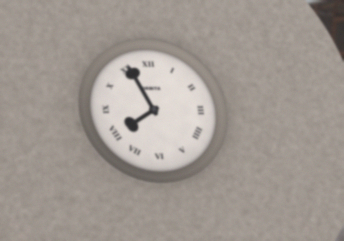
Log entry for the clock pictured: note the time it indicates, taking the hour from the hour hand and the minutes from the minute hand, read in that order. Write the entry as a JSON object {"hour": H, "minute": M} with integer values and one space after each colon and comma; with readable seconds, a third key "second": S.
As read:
{"hour": 7, "minute": 56}
